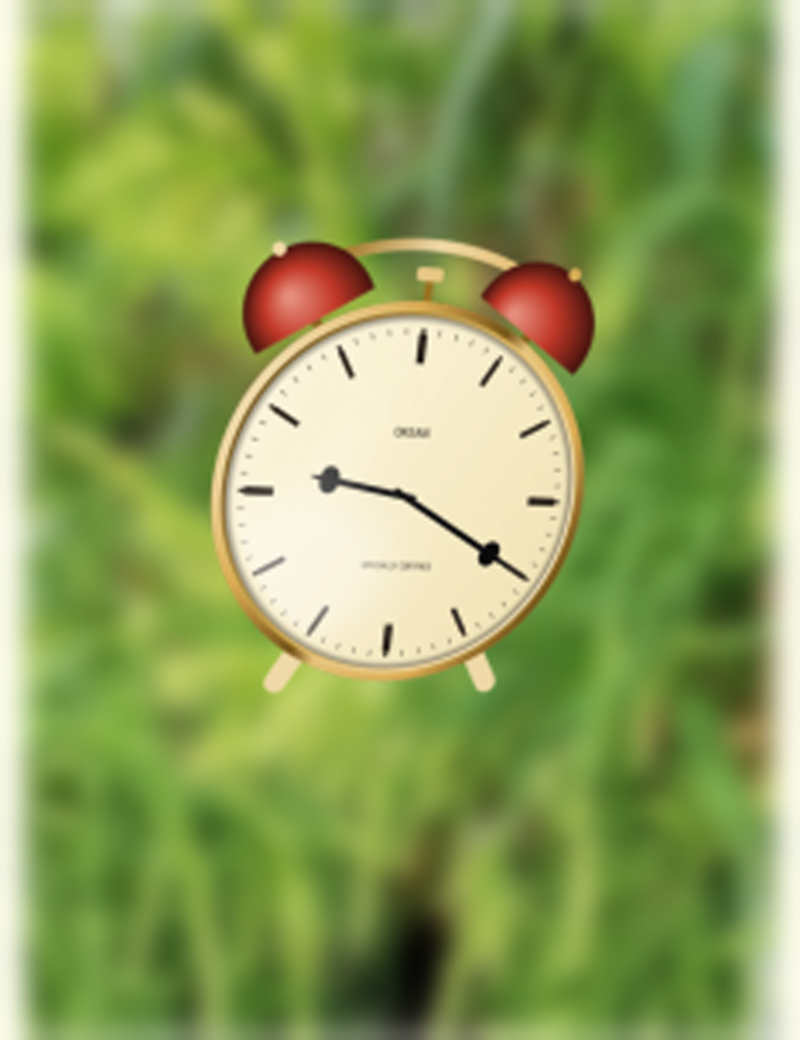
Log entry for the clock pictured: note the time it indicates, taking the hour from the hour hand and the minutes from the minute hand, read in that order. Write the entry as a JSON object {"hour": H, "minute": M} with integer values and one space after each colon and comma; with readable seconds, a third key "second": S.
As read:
{"hour": 9, "minute": 20}
